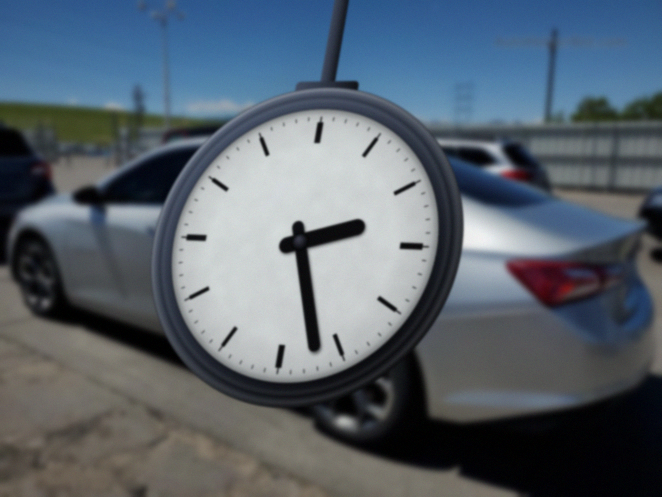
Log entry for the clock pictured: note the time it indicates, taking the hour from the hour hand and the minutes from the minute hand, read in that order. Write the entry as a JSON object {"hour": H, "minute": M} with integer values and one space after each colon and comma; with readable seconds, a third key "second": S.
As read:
{"hour": 2, "minute": 27}
